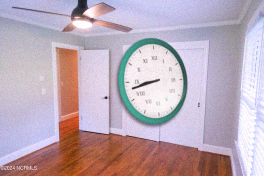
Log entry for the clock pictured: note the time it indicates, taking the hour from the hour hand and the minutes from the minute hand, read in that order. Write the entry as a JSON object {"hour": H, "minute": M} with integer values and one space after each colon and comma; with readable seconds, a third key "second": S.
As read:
{"hour": 8, "minute": 43}
